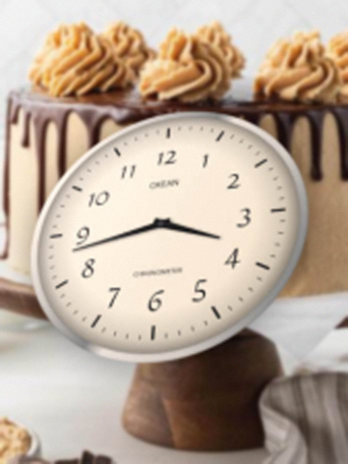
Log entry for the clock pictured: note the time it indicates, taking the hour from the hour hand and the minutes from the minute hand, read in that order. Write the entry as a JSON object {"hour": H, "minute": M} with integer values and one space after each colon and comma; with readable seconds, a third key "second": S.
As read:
{"hour": 3, "minute": 43}
